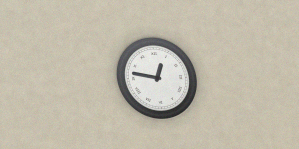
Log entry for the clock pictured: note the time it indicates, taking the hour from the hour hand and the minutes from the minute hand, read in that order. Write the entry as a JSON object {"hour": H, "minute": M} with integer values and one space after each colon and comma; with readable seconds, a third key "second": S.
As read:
{"hour": 12, "minute": 47}
